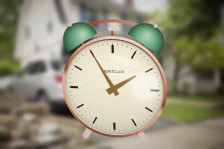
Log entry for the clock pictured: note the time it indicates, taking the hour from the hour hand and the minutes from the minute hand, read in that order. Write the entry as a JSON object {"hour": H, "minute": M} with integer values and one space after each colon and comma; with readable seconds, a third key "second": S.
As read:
{"hour": 1, "minute": 55}
